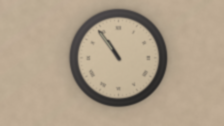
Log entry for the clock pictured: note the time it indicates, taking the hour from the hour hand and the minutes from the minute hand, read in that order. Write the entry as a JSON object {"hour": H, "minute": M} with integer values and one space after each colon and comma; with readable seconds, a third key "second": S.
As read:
{"hour": 10, "minute": 54}
